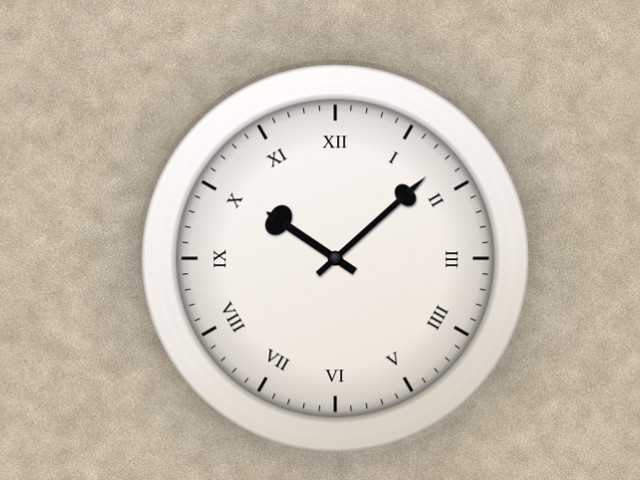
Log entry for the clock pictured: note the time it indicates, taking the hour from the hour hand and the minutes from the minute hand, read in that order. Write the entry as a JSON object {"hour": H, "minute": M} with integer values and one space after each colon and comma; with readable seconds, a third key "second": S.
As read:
{"hour": 10, "minute": 8}
